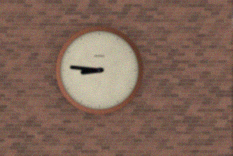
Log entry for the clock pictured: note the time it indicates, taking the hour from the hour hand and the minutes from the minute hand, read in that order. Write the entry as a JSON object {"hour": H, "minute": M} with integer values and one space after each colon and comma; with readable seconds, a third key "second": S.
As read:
{"hour": 8, "minute": 46}
